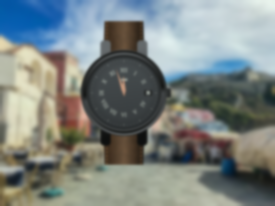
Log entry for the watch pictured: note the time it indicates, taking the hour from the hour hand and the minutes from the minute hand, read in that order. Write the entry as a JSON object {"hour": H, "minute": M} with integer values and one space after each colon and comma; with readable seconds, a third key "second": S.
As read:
{"hour": 11, "minute": 57}
